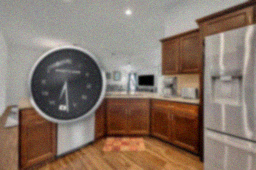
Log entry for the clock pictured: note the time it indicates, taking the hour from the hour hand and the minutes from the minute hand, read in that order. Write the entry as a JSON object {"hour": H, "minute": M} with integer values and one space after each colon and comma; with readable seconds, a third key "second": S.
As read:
{"hour": 6, "minute": 28}
